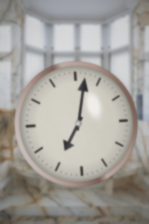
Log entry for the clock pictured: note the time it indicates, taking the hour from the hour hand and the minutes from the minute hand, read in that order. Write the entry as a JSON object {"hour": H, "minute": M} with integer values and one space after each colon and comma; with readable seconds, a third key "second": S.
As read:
{"hour": 7, "minute": 2}
